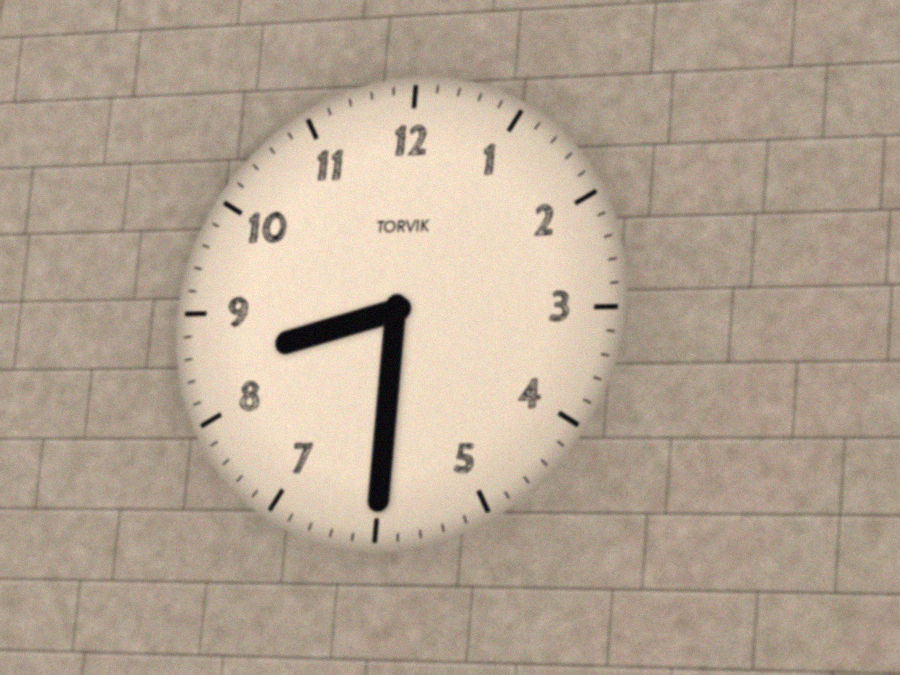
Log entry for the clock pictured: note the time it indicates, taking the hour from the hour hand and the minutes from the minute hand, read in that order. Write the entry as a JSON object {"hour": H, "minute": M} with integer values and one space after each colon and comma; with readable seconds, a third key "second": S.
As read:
{"hour": 8, "minute": 30}
